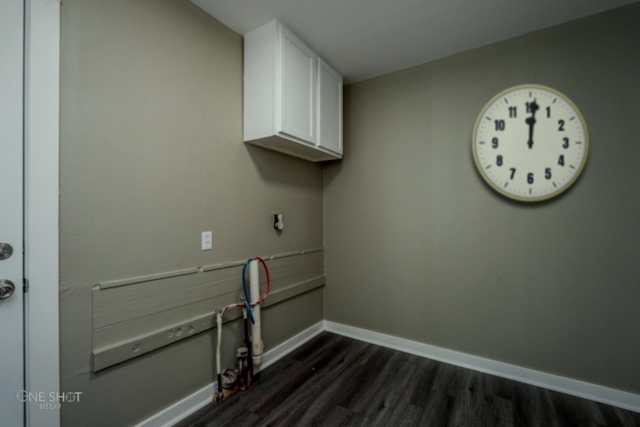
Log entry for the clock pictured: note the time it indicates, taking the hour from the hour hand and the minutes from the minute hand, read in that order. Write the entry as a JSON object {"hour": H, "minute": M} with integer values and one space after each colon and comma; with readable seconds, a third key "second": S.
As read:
{"hour": 12, "minute": 1}
